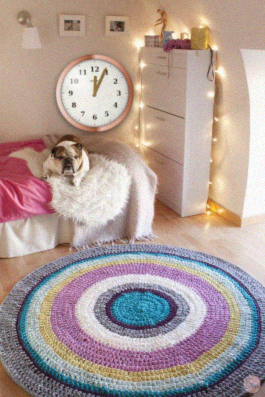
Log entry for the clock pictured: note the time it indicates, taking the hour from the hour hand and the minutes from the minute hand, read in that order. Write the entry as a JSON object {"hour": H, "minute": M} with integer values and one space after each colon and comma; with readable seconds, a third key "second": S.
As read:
{"hour": 12, "minute": 4}
